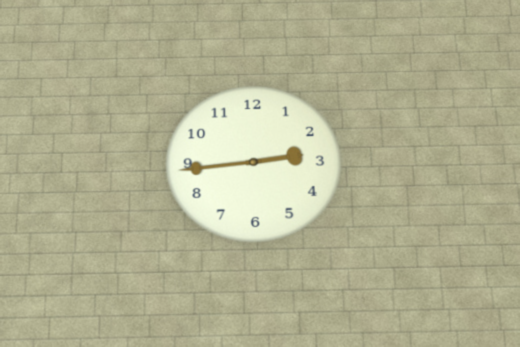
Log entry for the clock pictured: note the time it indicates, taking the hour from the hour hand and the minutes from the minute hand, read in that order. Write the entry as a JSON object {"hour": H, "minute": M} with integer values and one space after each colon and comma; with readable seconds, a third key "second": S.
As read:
{"hour": 2, "minute": 44}
